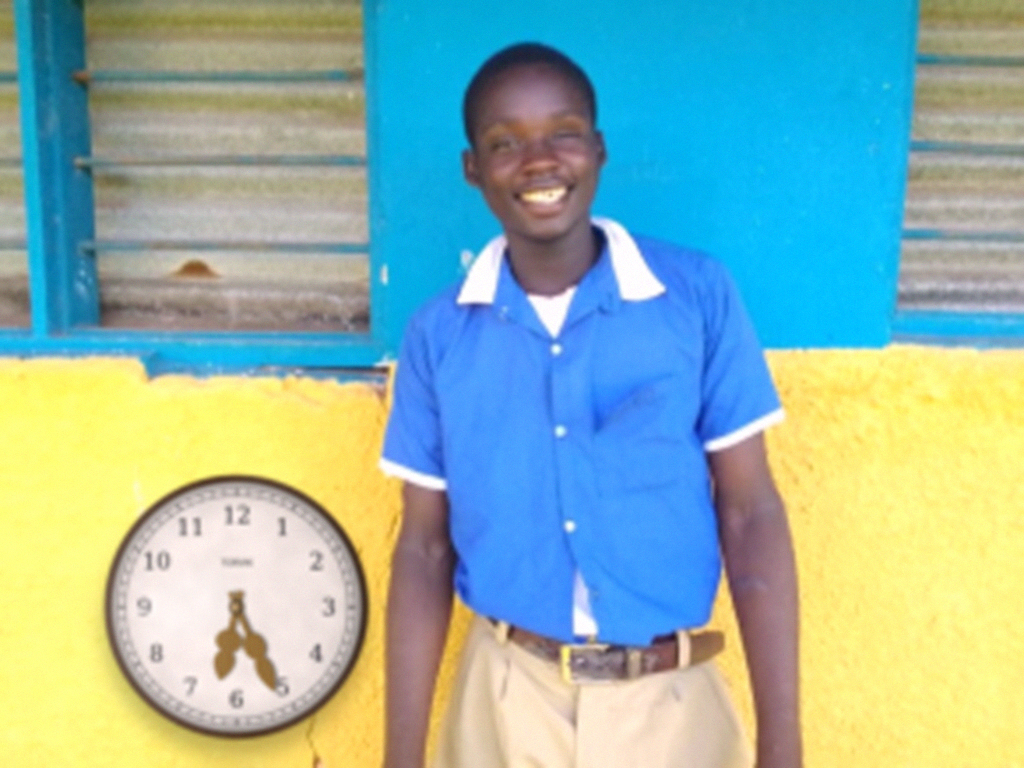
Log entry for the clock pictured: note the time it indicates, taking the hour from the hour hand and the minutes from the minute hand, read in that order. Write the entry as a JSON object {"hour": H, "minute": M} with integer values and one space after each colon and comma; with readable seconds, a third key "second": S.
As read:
{"hour": 6, "minute": 26}
